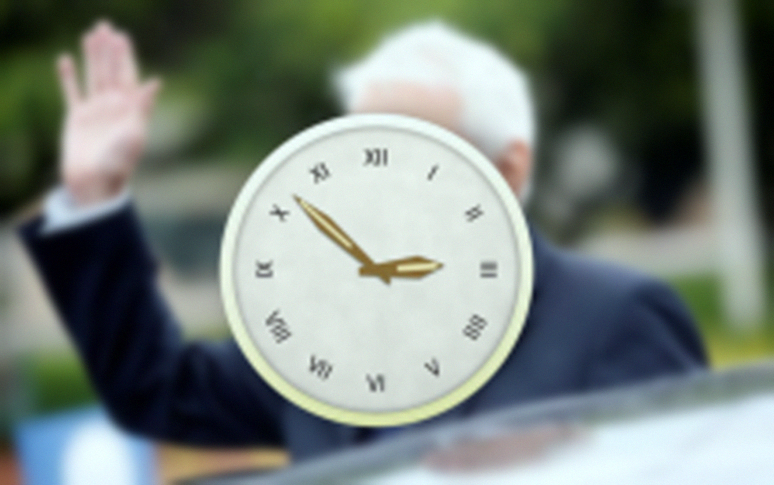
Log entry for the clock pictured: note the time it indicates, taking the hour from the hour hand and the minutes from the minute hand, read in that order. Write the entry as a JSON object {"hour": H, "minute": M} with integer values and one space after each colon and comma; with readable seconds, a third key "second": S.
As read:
{"hour": 2, "minute": 52}
